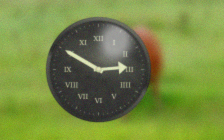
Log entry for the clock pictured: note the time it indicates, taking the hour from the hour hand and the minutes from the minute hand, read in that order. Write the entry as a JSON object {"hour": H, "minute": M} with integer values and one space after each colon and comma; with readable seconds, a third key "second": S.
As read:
{"hour": 2, "minute": 50}
